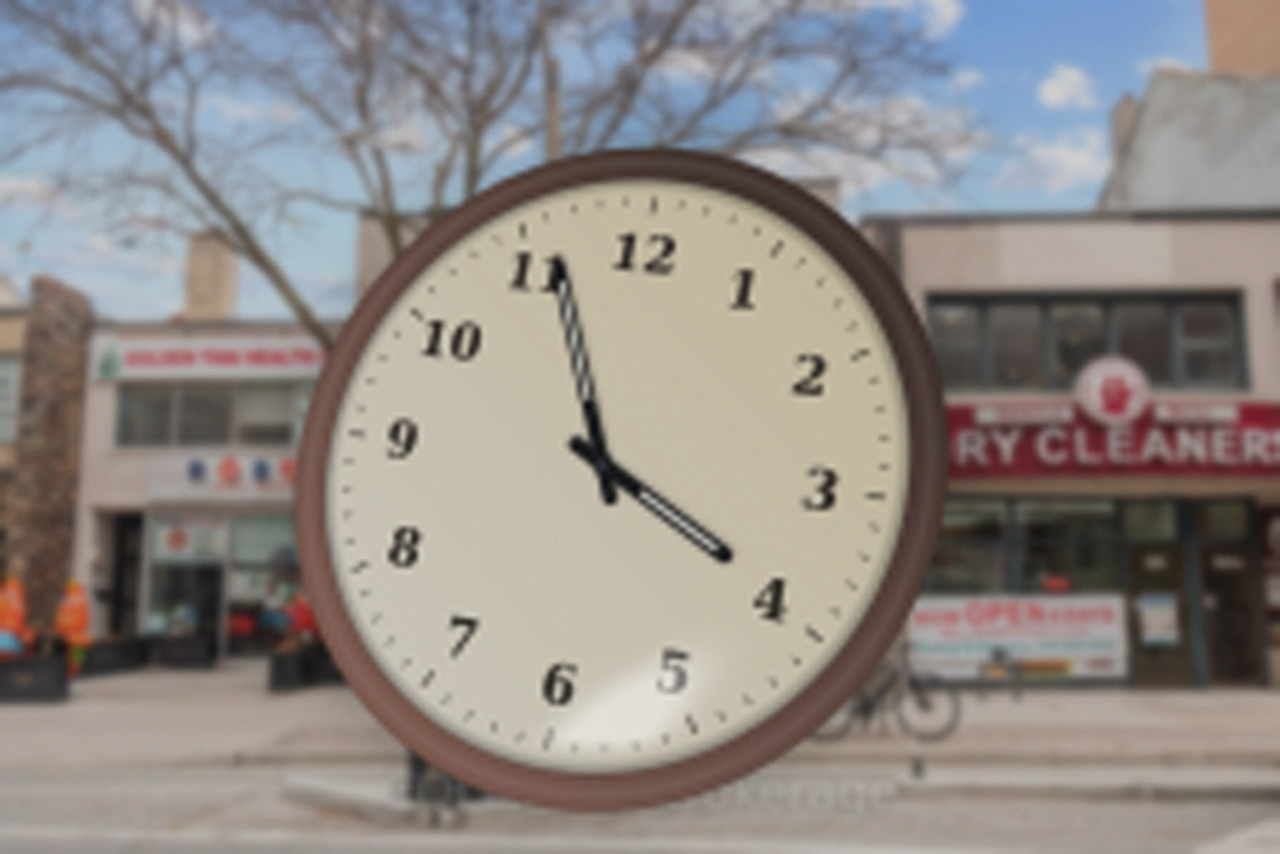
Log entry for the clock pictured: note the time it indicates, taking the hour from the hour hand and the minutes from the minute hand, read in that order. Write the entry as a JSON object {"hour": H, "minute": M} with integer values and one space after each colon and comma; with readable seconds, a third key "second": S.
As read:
{"hour": 3, "minute": 56}
